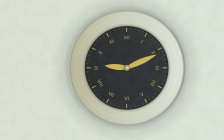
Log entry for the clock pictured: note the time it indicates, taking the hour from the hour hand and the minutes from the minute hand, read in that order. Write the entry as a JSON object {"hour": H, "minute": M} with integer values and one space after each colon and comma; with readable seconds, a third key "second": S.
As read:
{"hour": 9, "minute": 11}
